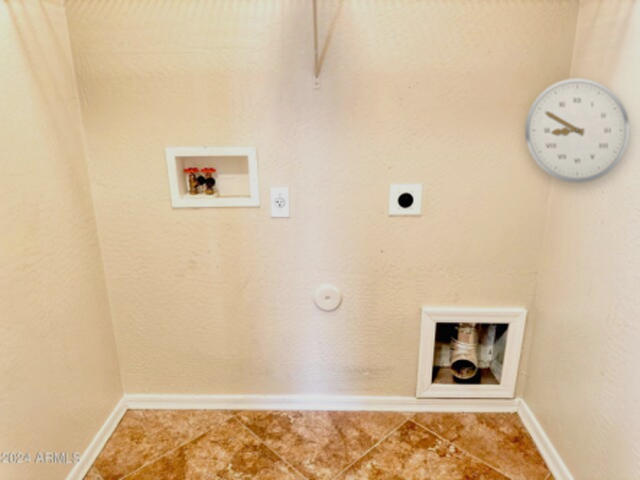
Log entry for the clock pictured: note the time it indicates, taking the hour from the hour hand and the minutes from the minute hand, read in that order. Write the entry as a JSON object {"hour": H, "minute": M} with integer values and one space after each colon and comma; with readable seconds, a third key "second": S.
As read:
{"hour": 8, "minute": 50}
